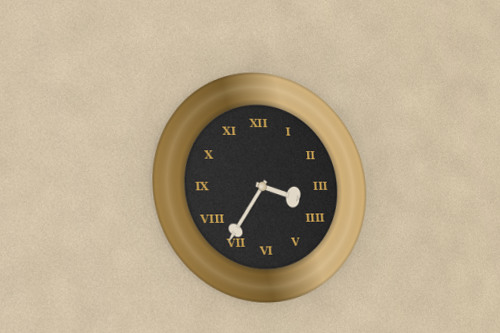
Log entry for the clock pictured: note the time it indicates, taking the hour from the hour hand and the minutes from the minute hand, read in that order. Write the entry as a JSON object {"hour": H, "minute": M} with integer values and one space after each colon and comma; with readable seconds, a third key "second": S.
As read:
{"hour": 3, "minute": 36}
